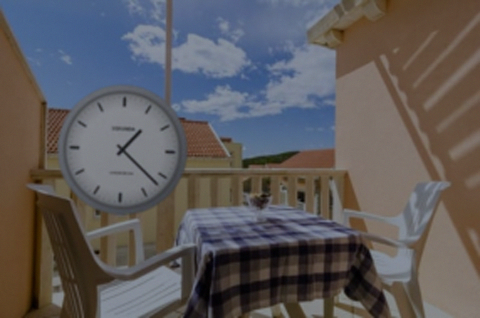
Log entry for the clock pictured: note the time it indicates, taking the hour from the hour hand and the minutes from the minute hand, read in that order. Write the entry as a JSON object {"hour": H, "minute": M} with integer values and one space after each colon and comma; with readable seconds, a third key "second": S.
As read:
{"hour": 1, "minute": 22}
